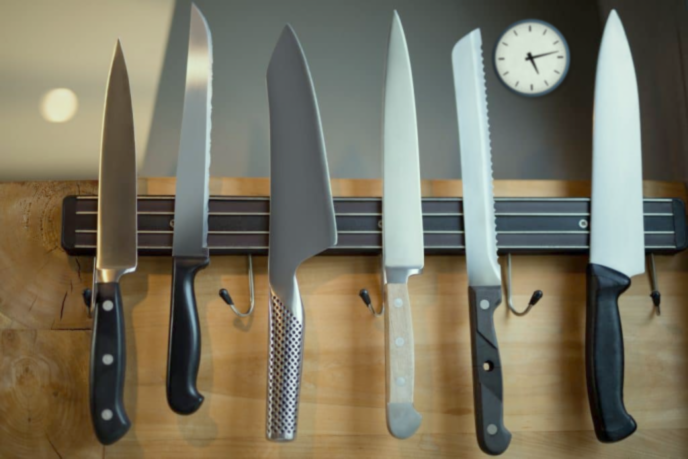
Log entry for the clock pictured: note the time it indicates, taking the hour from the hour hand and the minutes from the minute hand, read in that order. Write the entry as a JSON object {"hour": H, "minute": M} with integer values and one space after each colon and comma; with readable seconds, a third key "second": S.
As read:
{"hour": 5, "minute": 13}
